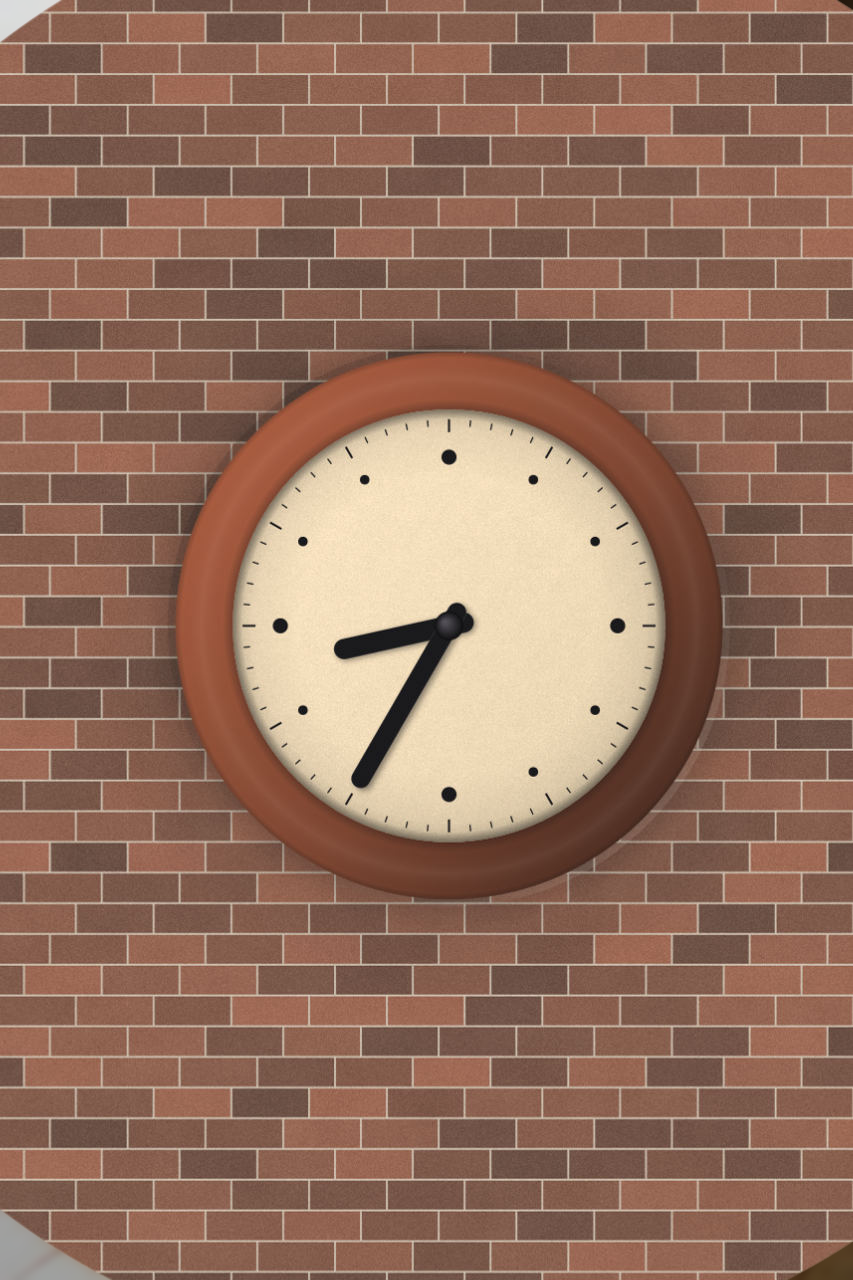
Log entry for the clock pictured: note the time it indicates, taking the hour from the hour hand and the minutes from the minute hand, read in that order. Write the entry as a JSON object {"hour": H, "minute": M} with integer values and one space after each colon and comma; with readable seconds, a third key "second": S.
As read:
{"hour": 8, "minute": 35}
